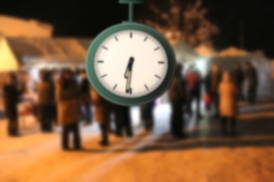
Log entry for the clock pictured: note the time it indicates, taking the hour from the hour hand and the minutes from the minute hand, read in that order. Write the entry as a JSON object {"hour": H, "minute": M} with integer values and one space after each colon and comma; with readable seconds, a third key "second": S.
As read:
{"hour": 6, "minute": 31}
